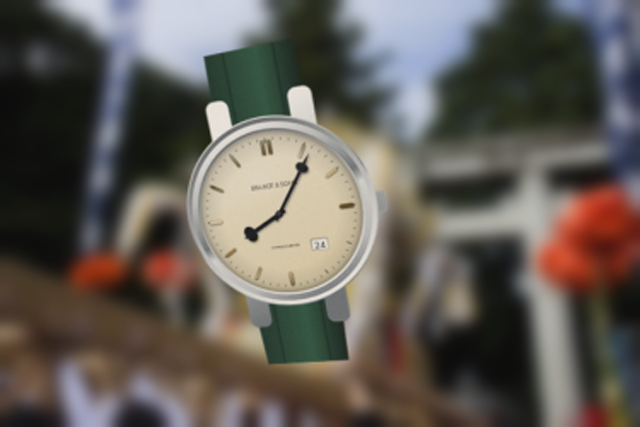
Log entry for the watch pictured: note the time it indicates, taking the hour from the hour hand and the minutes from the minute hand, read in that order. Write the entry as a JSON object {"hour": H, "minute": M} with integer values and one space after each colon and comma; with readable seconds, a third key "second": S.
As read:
{"hour": 8, "minute": 6}
